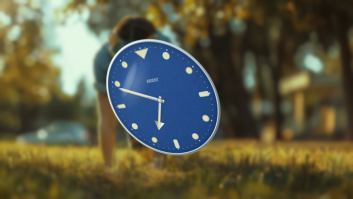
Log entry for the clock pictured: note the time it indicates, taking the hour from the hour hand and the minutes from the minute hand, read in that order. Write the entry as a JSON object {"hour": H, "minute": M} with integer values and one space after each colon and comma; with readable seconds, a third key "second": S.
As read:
{"hour": 6, "minute": 49}
